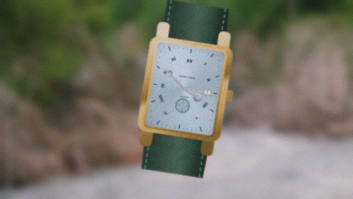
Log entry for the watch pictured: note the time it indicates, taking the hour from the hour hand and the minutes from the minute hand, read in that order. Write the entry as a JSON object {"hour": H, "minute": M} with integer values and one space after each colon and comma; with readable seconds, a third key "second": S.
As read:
{"hour": 3, "minute": 51}
